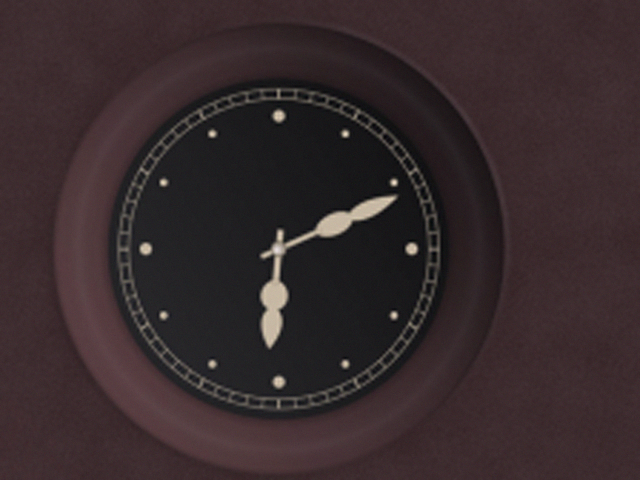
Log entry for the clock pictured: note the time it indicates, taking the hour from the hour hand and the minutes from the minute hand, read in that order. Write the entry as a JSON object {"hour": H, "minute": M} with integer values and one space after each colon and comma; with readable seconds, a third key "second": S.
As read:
{"hour": 6, "minute": 11}
